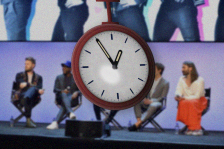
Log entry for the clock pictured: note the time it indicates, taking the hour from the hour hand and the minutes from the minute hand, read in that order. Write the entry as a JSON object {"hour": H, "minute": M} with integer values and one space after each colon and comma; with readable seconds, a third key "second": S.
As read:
{"hour": 12, "minute": 55}
